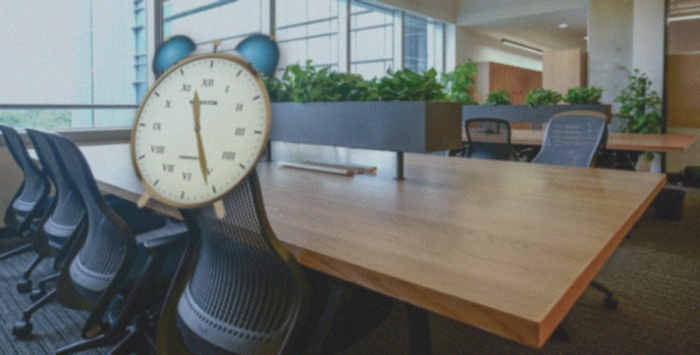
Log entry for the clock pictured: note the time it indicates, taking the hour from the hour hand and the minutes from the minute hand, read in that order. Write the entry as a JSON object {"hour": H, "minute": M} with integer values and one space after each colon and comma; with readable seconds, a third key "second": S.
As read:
{"hour": 11, "minute": 26}
